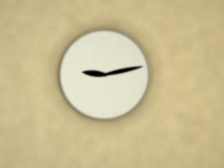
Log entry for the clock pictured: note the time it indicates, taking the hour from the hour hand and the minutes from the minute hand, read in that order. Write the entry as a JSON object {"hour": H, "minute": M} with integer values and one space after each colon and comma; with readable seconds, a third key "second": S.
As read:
{"hour": 9, "minute": 13}
